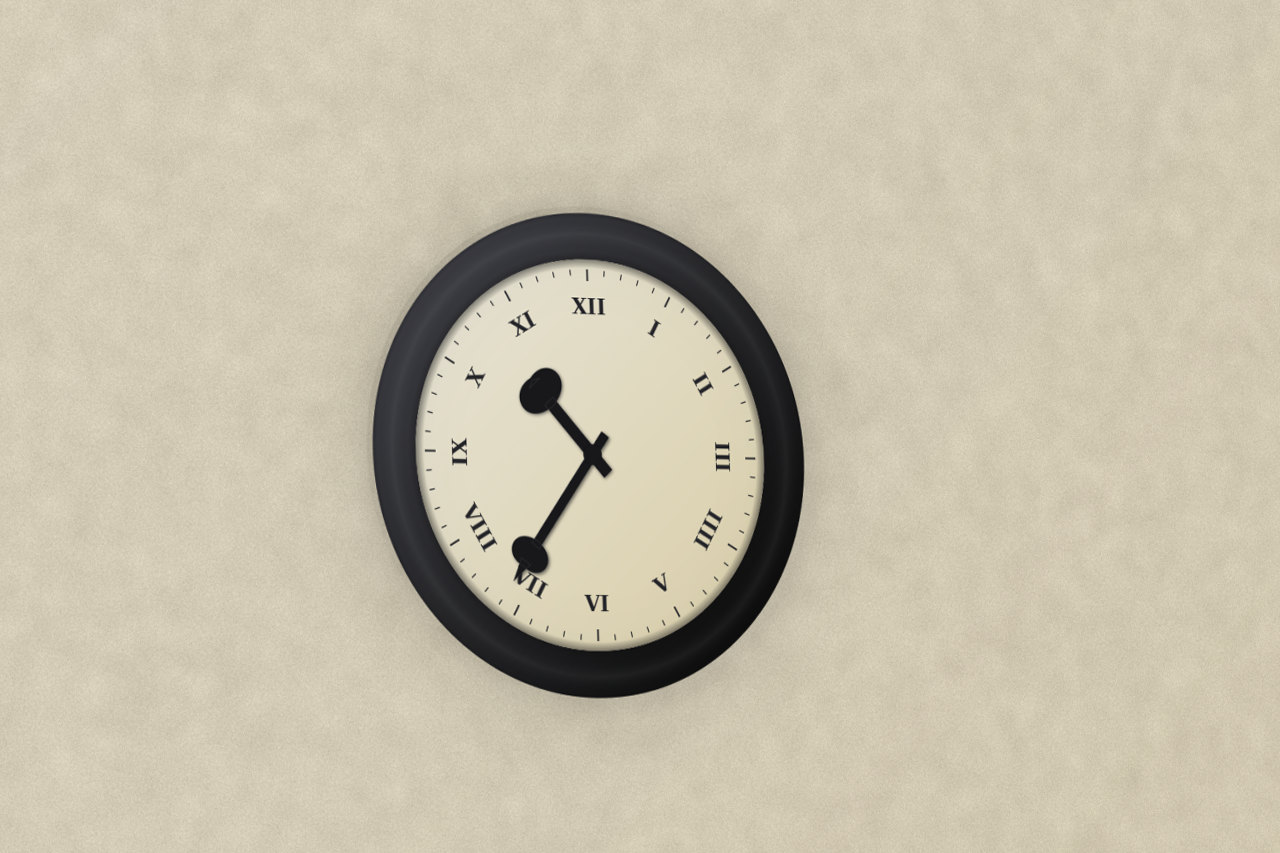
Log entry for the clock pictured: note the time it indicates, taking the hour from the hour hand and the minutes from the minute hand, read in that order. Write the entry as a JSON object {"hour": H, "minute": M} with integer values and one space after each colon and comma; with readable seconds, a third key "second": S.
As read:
{"hour": 10, "minute": 36}
